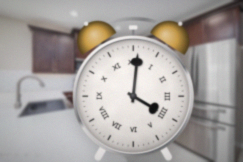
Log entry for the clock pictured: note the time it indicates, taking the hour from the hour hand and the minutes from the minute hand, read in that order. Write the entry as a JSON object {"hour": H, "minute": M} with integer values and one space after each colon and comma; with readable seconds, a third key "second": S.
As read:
{"hour": 4, "minute": 1}
